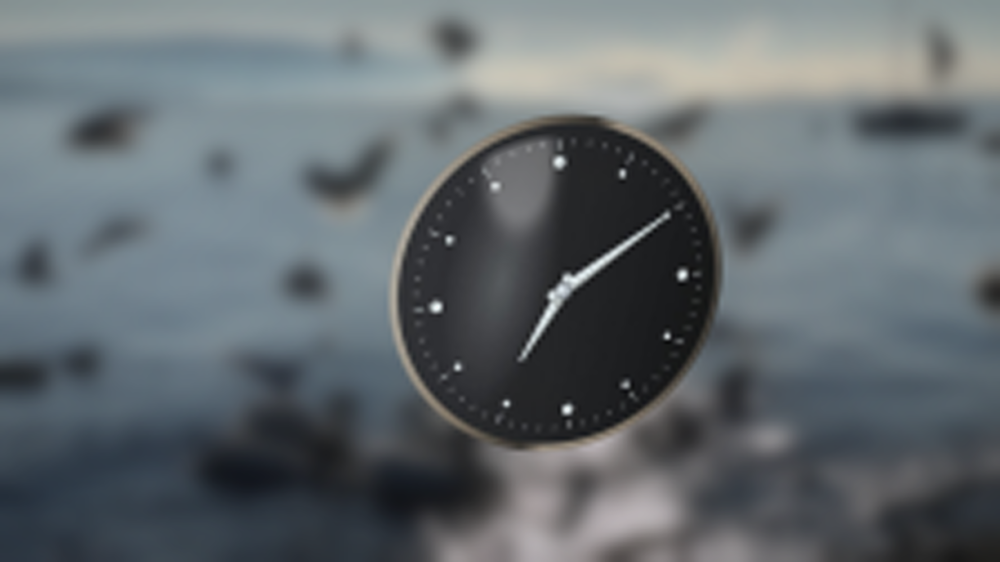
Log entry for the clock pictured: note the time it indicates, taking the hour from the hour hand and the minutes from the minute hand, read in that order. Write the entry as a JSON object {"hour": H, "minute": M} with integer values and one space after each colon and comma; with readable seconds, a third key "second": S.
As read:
{"hour": 7, "minute": 10}
